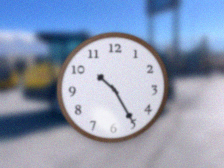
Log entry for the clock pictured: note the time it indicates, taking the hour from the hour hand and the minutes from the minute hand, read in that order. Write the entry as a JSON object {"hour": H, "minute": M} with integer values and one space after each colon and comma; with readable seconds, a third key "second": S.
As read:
{"hour": 10, "minute": 25}
